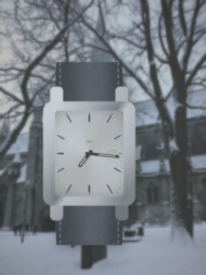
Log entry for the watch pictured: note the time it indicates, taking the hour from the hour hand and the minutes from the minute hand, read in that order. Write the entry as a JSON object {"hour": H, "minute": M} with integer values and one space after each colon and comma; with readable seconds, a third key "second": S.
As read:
{"hour": 7, "minute": 16}
